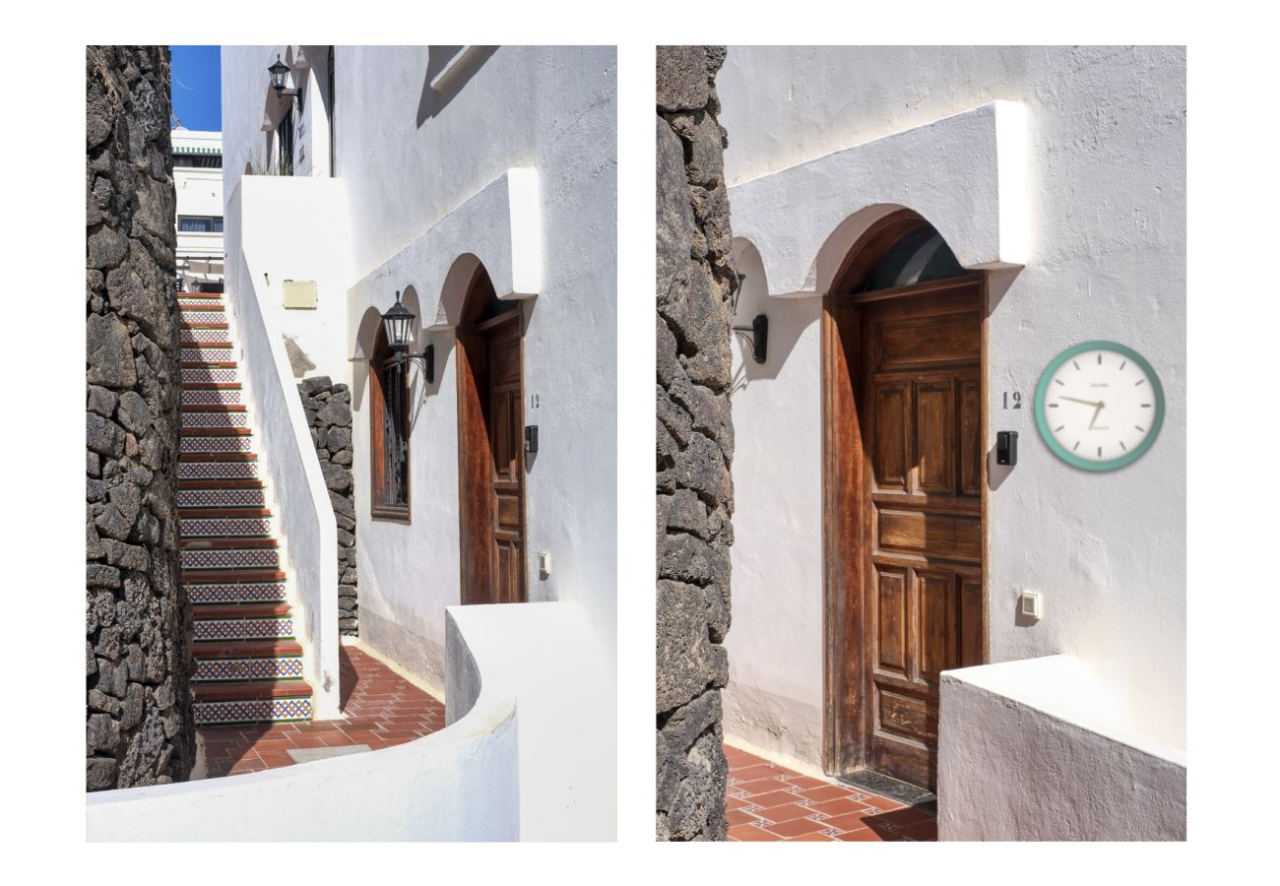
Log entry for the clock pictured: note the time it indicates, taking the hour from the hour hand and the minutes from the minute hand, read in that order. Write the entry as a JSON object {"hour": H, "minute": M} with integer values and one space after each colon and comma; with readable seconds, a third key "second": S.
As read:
{"hour": 6, "minute": 47}
